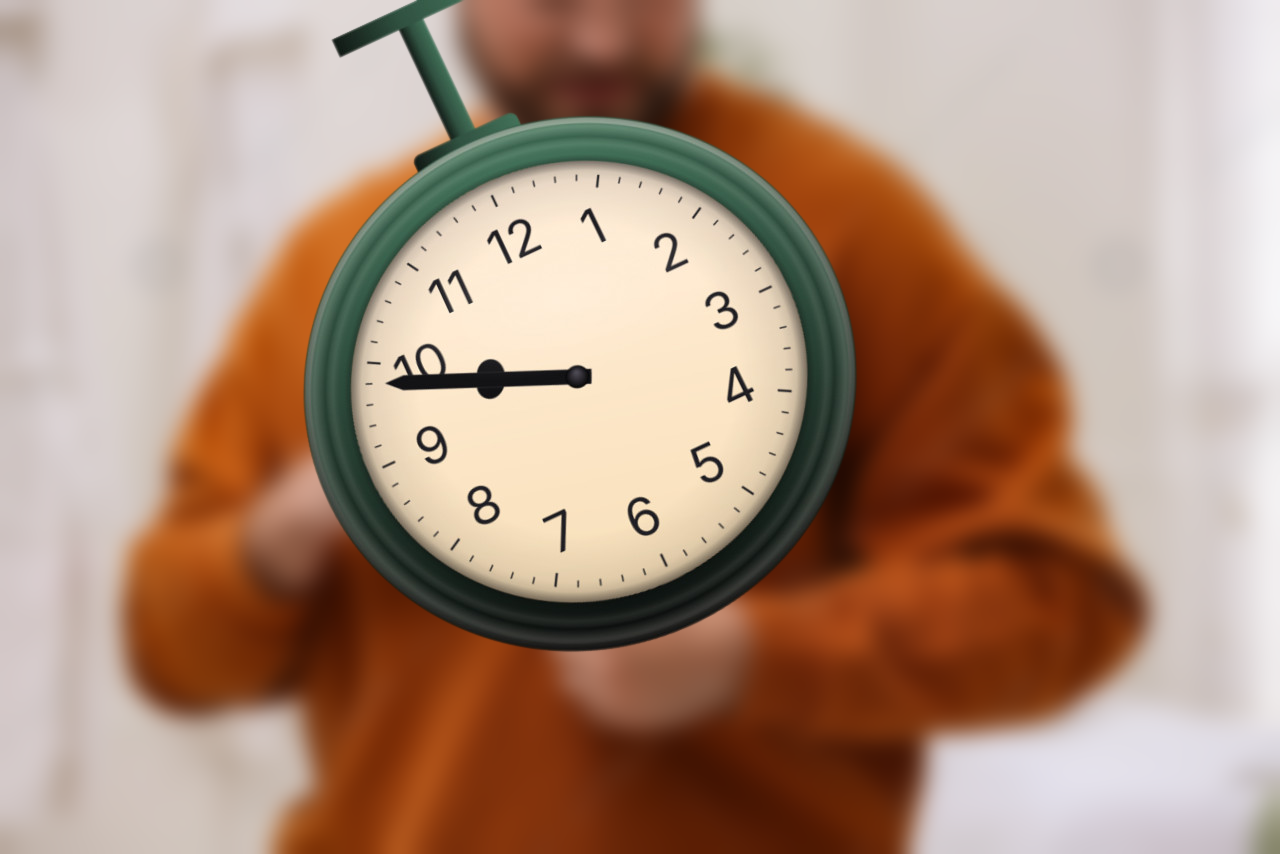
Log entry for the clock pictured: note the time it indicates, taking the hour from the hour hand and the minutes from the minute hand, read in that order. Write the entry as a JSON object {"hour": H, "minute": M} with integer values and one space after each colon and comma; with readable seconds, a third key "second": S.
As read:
{"hour": 9, "minute": 49}
